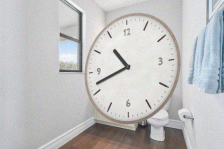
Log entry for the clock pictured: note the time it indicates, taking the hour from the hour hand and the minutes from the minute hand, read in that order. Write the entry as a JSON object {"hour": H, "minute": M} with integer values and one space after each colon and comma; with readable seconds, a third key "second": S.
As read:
{"hour": 10, "minute": 42}
